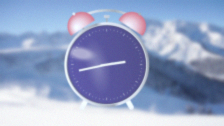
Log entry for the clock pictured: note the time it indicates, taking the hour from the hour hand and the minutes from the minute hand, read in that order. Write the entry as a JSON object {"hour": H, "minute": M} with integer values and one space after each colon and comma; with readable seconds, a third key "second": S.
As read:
{"hour": 2, "minute": 43}
